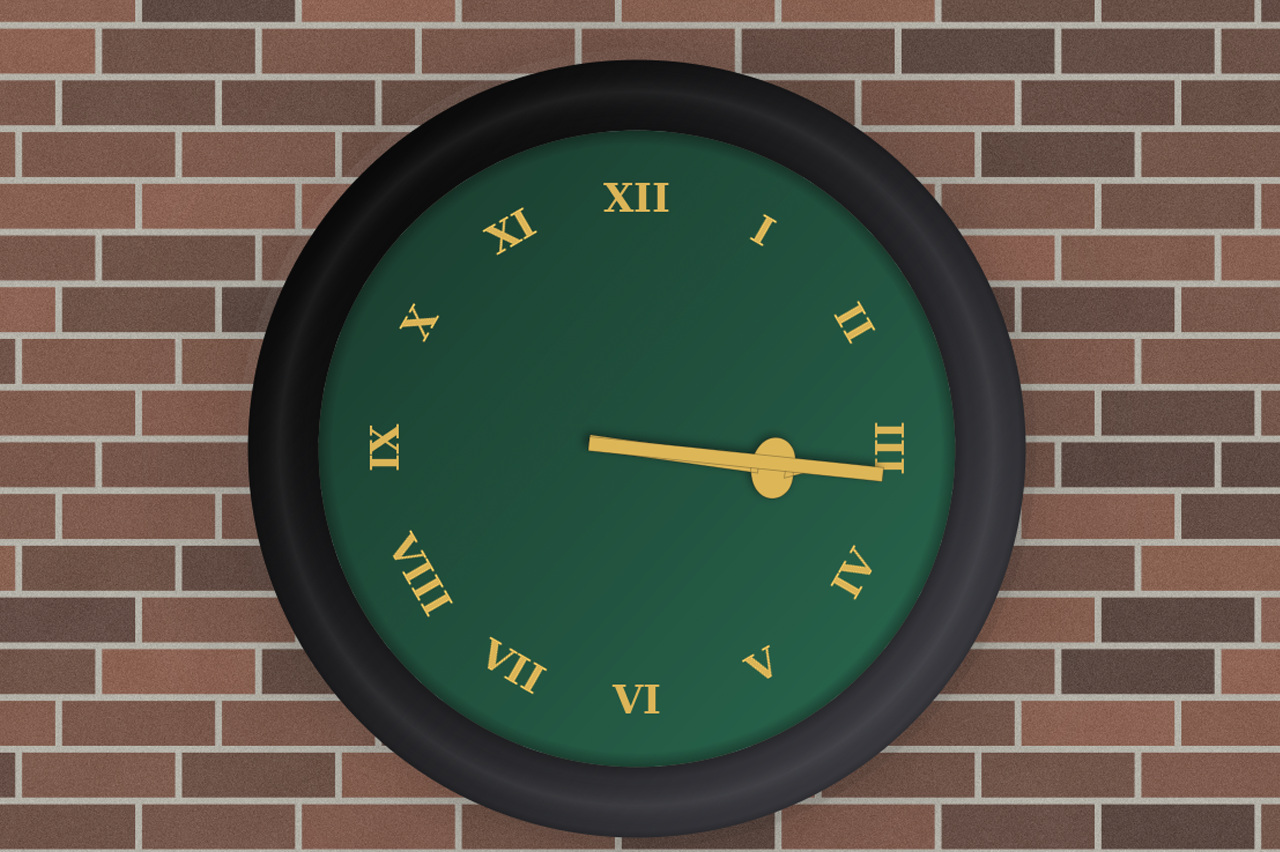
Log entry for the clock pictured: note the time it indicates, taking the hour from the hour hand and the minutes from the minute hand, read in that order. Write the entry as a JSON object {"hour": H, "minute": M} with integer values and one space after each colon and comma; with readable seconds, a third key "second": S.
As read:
{"hour": 3, "minute": 16}
